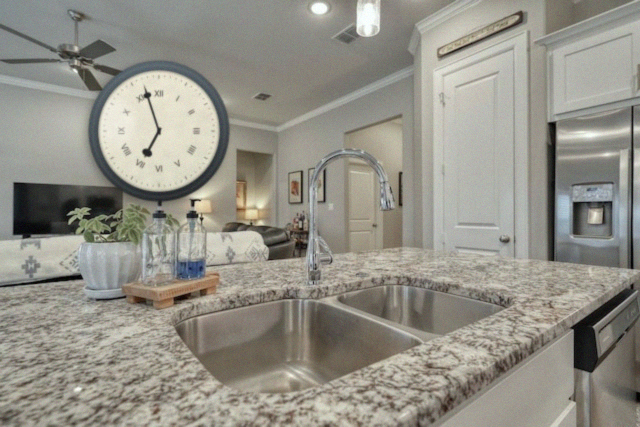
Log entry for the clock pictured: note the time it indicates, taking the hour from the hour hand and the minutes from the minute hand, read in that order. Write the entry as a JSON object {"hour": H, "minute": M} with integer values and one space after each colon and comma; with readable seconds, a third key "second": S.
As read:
{"hour": 6, "minute": 57}
